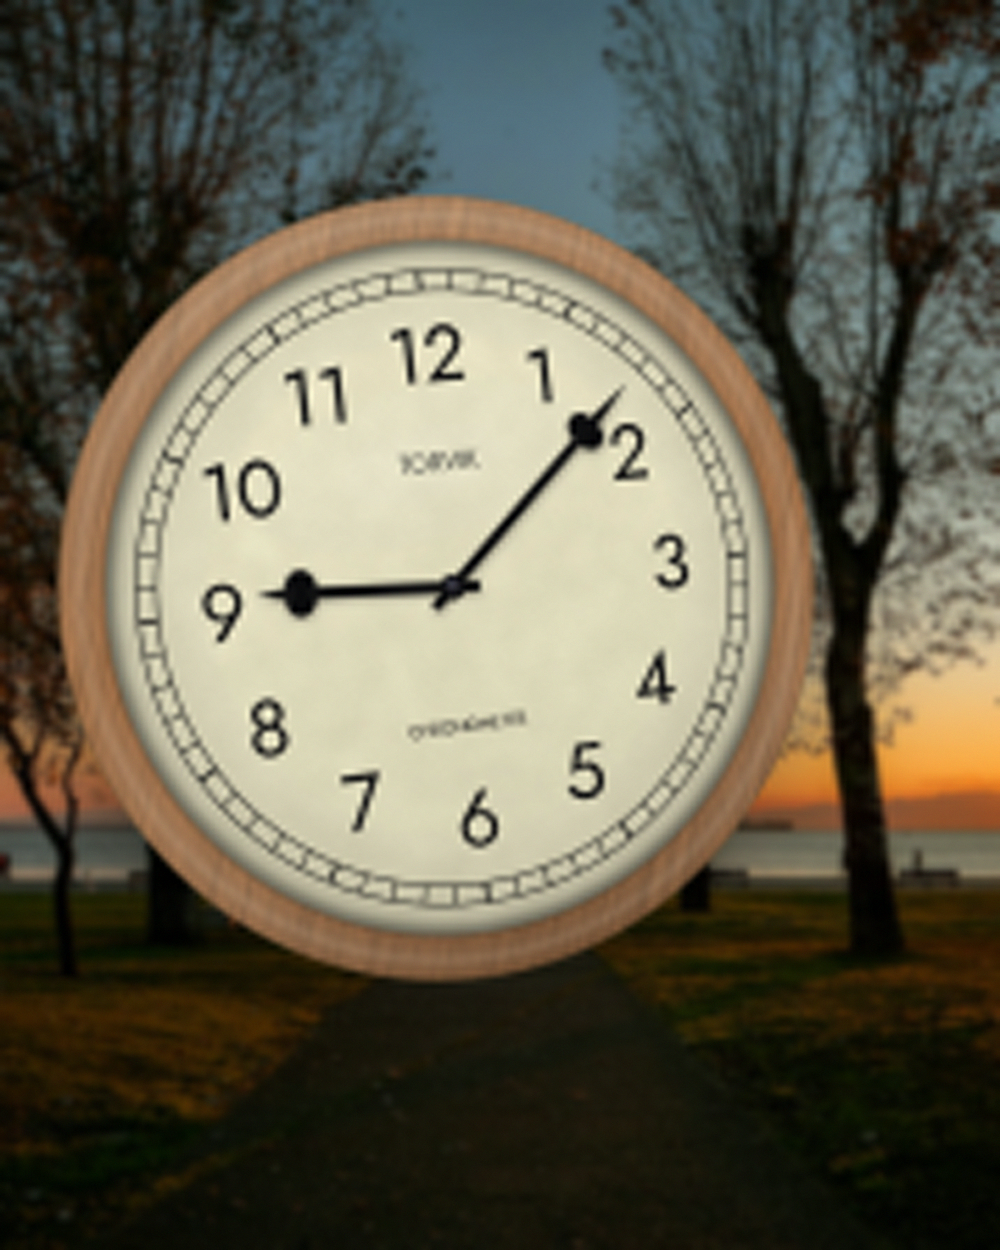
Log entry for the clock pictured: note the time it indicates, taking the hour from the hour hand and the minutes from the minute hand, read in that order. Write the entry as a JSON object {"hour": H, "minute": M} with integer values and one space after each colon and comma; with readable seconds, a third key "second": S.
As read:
{"hour": 9, "minute": 8}
